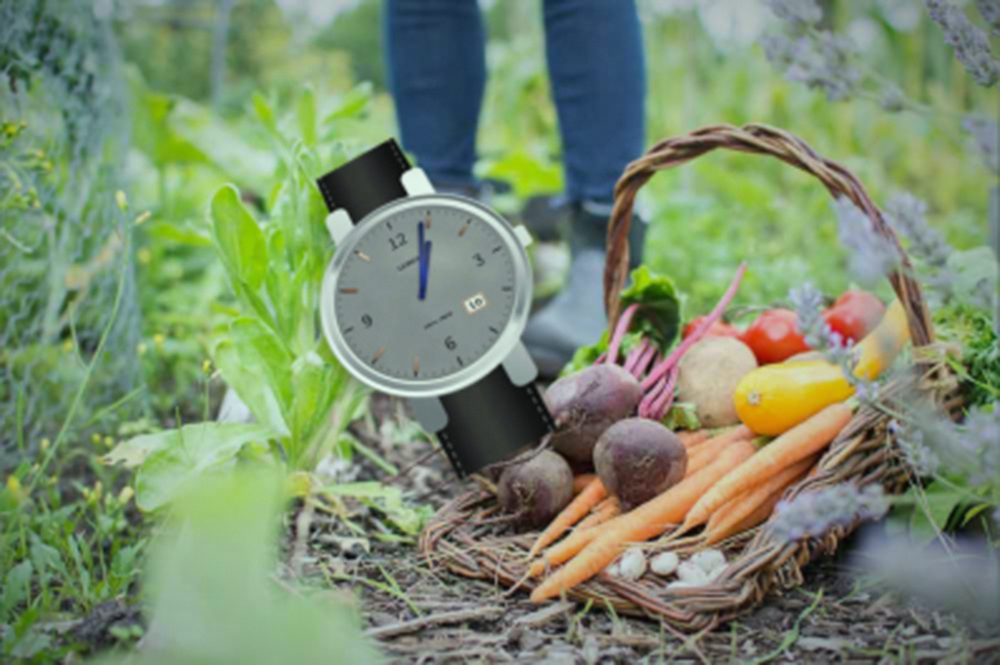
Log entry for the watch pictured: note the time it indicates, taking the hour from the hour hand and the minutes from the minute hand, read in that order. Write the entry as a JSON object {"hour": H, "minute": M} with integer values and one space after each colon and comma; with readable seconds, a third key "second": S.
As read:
{"hour": 1, "minute": 4}
